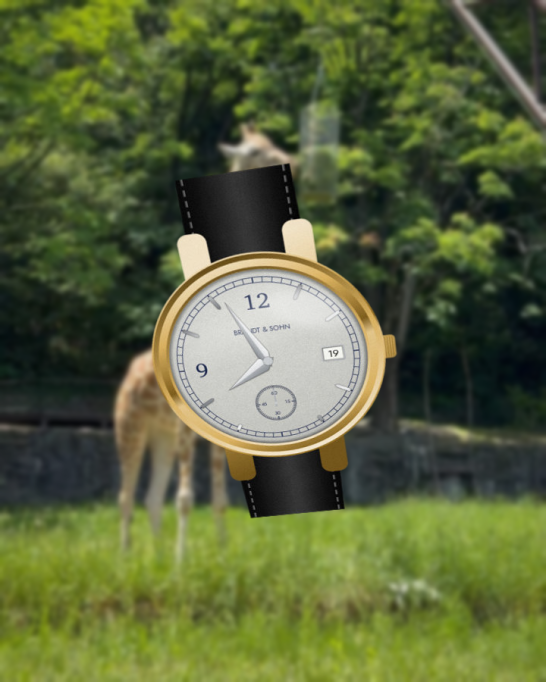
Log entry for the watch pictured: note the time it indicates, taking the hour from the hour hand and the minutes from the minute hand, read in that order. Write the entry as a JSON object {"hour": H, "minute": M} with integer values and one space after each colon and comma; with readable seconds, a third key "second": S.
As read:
{"hour": 7, "minute": 56}
